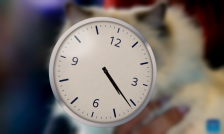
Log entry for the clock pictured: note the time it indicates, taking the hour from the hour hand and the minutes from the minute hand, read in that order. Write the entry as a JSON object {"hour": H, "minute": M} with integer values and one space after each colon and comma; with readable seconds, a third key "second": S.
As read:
{"hour": 4, "minute": 21}
